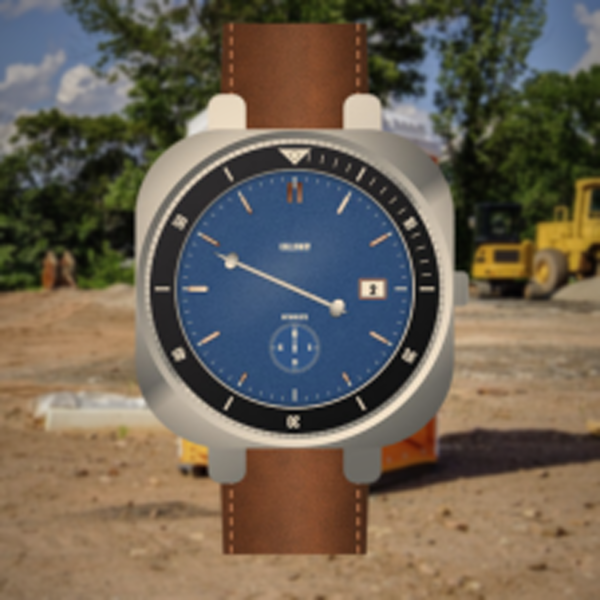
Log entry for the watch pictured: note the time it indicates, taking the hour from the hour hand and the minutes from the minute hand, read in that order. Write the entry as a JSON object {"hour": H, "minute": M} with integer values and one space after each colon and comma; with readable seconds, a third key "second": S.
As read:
{"hour": 3, "minute": 49}
